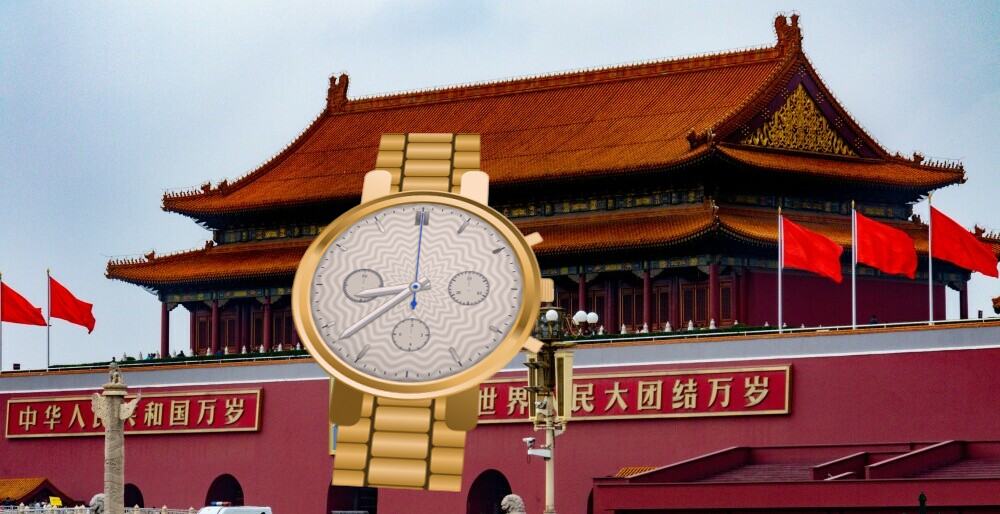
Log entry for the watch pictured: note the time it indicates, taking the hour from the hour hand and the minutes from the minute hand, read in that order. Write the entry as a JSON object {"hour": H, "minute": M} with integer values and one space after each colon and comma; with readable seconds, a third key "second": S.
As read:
{"hour": 8, "minute": 38}
